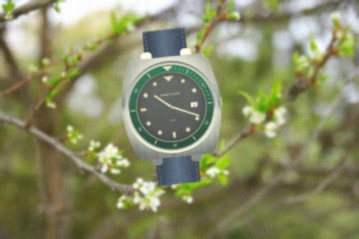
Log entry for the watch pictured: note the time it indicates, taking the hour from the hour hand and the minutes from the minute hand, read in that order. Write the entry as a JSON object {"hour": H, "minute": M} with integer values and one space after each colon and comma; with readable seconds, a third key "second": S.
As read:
{"hour": 10, "minute": 19}
